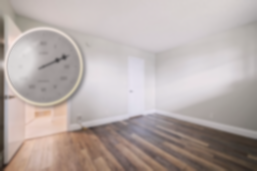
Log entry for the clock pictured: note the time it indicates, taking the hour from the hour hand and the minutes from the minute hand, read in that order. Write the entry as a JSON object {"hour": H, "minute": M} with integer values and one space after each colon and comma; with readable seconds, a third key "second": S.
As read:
{"hour": 2, "minute": 11}
